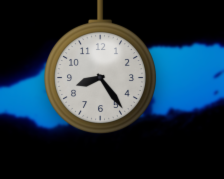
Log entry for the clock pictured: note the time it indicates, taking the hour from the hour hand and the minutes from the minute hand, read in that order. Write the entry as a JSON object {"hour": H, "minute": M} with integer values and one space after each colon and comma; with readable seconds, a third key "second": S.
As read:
{"hour": 8, "minute": 24}
